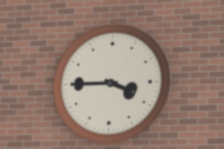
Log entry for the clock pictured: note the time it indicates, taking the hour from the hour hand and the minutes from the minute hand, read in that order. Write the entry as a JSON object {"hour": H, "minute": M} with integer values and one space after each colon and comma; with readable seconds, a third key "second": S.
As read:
{"hour": 3, "minute": 45}
